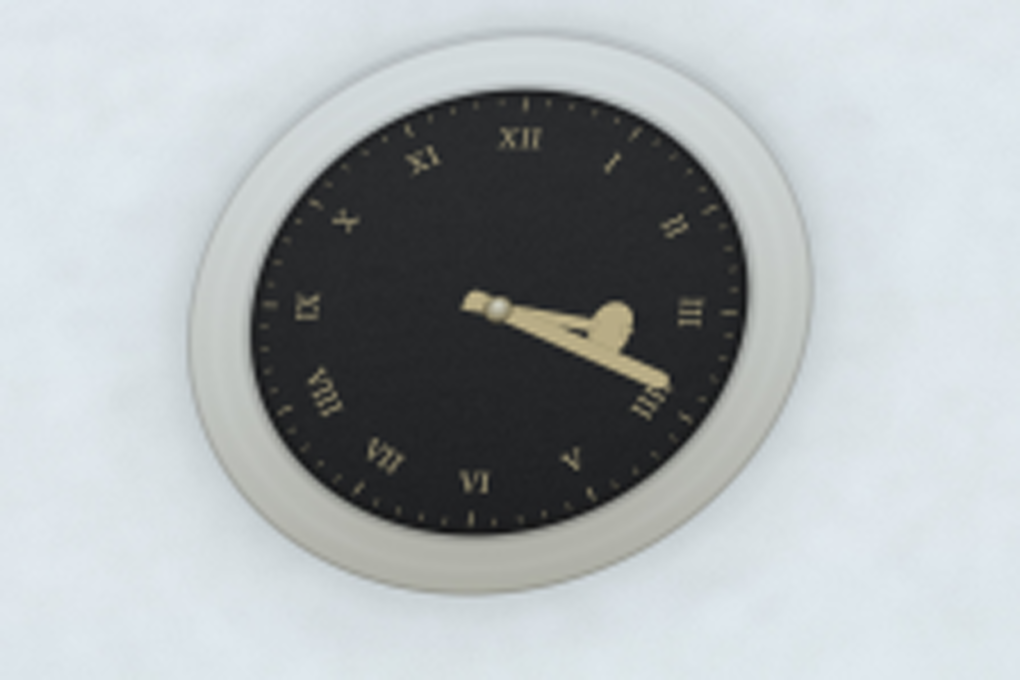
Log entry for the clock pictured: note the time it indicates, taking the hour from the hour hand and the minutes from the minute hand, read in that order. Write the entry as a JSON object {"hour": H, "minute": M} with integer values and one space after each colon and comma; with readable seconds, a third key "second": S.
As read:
{"hour": 3, "minute": 19}
